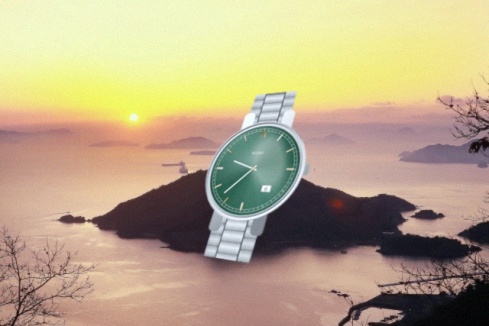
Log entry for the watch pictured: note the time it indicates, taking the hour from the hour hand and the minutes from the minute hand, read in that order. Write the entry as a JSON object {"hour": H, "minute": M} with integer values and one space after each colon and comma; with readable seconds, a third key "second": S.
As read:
{"hour": 9, "minute": 37}
